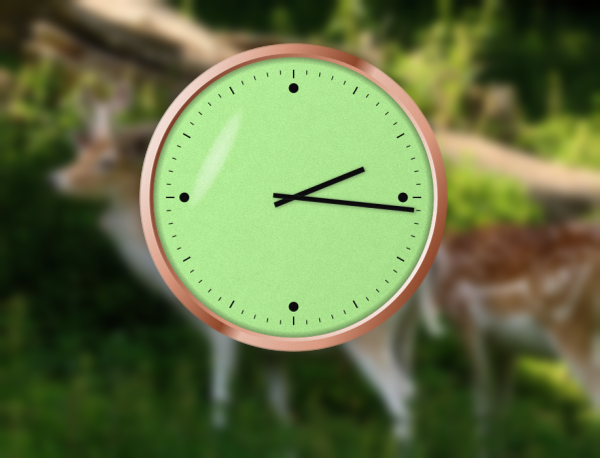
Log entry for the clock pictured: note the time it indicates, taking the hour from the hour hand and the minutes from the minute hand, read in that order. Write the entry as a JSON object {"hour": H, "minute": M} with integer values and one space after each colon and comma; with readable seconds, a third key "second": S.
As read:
{"hour": 2, "minute": 16}
